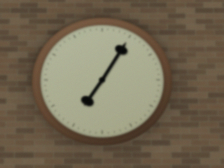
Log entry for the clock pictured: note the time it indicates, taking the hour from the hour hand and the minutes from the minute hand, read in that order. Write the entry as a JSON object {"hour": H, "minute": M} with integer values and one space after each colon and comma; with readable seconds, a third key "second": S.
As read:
{"hour": 7, "minute": 5}
